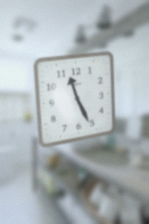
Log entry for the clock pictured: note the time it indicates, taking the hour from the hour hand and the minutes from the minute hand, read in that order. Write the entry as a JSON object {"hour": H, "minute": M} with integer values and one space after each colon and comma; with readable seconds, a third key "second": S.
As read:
{"hour": 11, "minute": 26}
